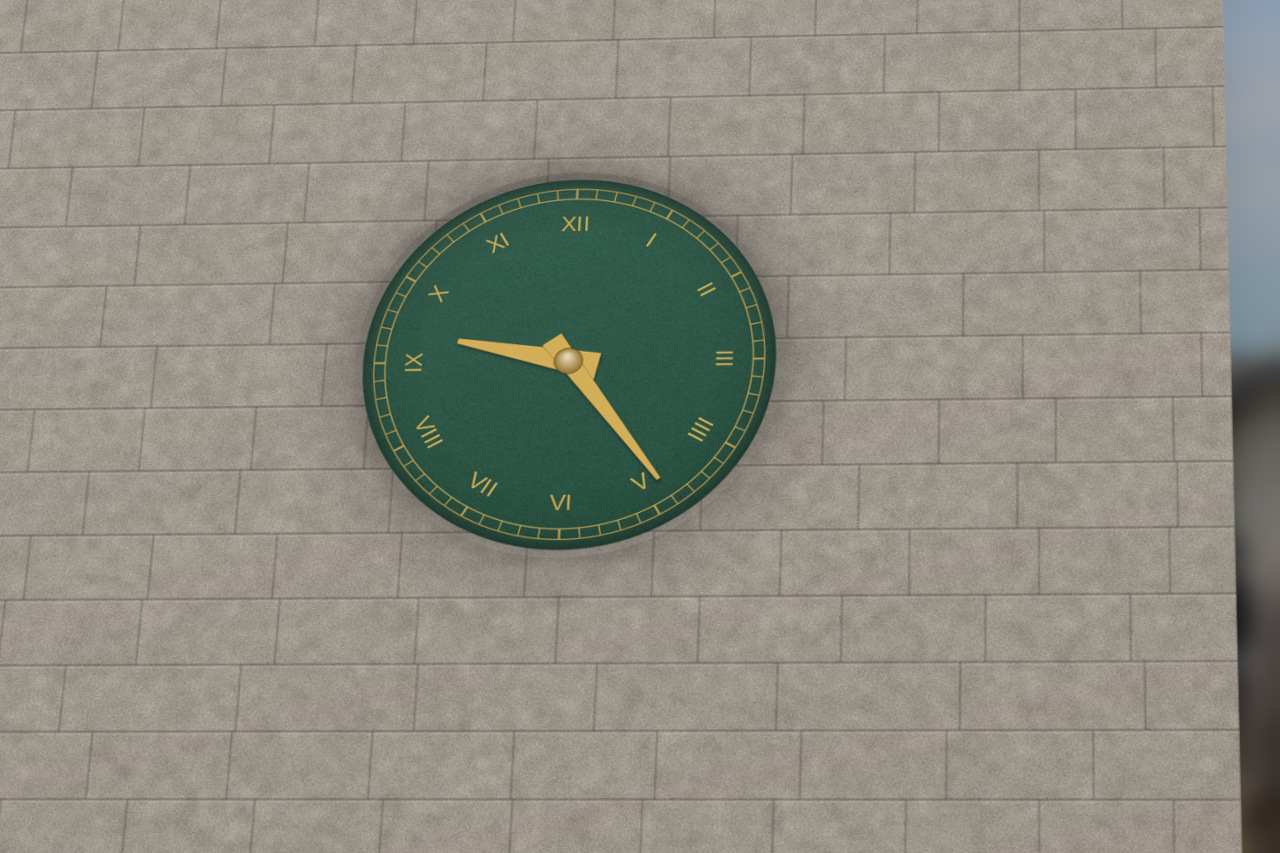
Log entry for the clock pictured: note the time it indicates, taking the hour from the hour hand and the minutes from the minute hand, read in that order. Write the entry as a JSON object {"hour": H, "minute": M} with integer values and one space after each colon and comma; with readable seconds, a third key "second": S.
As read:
{"hour": 9, "minute": 24}
